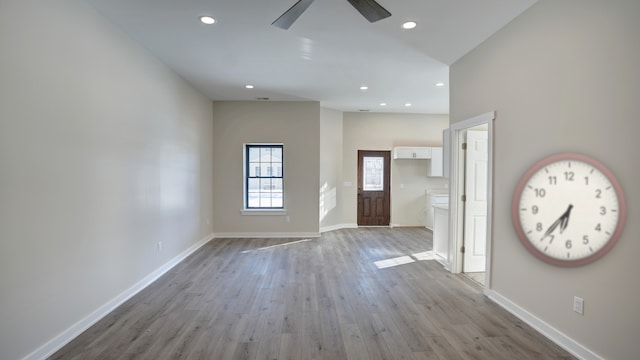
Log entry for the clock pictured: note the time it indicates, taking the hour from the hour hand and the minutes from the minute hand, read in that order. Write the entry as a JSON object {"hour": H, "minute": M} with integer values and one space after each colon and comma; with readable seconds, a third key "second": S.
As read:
{"hour": 6, "minute": 37}
